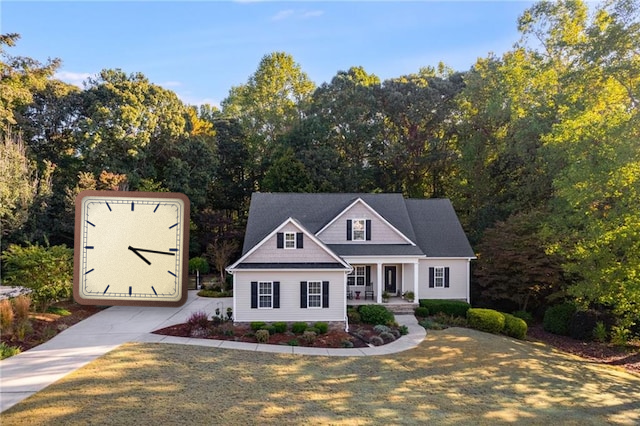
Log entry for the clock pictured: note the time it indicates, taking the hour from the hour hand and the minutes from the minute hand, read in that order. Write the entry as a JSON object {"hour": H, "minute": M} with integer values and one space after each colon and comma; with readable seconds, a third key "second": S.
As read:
{"hour": 4, "minute": 16}
